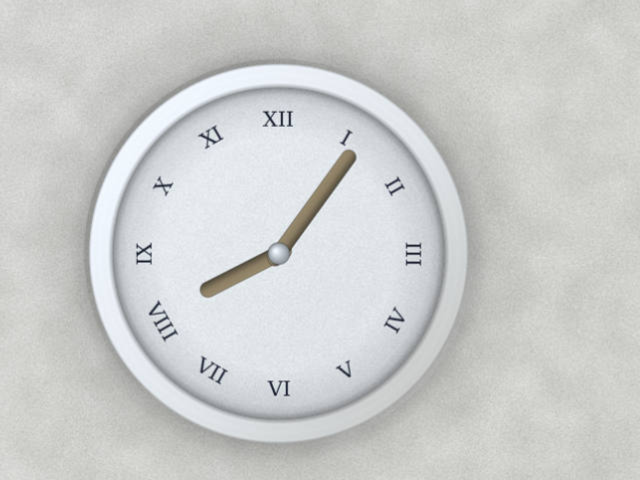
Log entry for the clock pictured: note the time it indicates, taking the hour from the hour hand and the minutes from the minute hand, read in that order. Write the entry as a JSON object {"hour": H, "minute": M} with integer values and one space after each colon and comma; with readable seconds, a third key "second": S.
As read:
{"hour": 8, "minute": 6}
